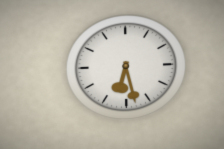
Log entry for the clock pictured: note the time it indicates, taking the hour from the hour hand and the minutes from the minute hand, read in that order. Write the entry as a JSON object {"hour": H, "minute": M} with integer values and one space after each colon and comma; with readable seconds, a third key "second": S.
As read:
{"hour": 6, "minute": 28}
